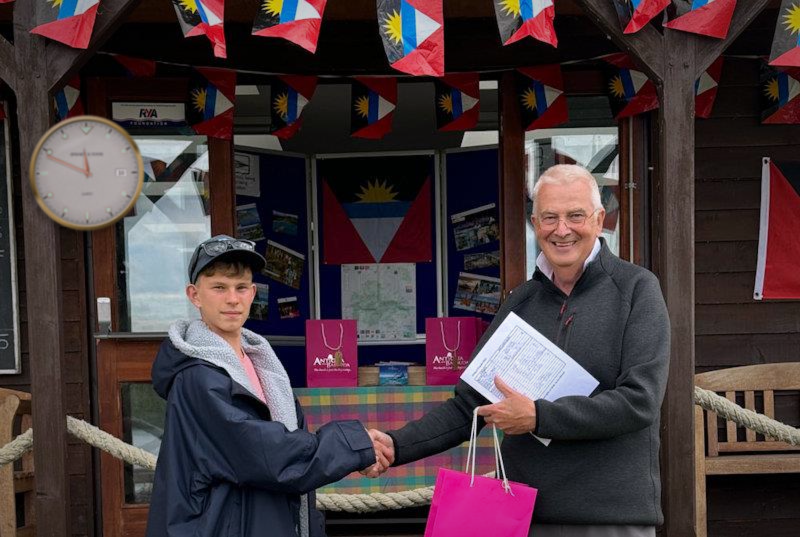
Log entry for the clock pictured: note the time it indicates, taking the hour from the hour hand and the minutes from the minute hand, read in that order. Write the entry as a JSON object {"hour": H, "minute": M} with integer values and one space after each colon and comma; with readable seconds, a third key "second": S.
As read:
{"hour": 11, "minute": 49}
